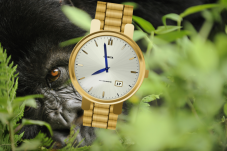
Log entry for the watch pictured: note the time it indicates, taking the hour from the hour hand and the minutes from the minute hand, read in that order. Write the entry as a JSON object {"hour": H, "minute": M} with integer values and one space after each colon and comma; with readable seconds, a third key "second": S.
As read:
{"hour": 7, "minute": 58}
